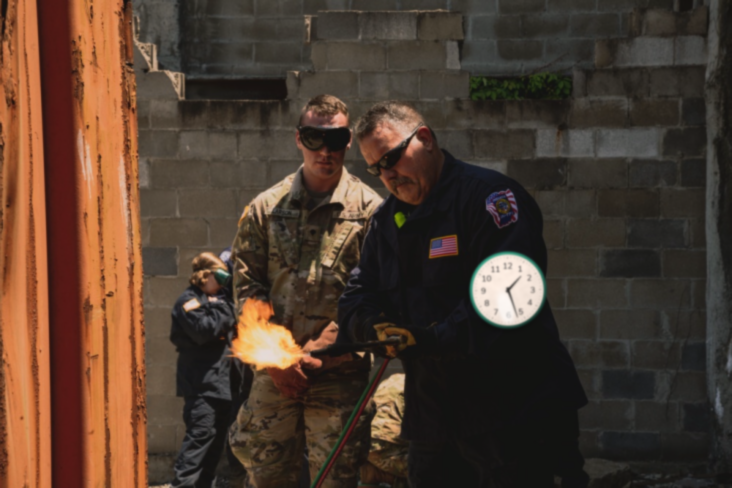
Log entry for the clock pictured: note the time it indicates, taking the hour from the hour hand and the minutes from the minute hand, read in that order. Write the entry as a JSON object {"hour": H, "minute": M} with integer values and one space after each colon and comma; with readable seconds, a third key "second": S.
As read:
{"hour": 1, "minute": 27}
